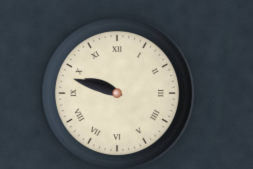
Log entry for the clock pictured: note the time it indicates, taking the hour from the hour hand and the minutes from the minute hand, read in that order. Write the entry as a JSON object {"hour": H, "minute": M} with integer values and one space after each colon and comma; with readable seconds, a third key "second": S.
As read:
{"hour": 9, "minute": 48}
